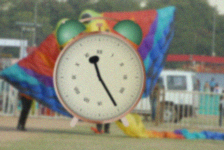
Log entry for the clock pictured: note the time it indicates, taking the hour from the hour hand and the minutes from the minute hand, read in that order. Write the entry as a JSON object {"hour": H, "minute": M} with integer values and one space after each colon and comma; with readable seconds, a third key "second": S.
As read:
{"hour": 11, "minute": 25}
